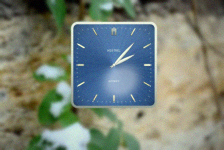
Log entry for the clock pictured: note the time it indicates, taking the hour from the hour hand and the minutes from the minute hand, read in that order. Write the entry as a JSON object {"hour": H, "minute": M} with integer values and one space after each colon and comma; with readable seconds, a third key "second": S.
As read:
{"hour": 2, "minute": 7}
